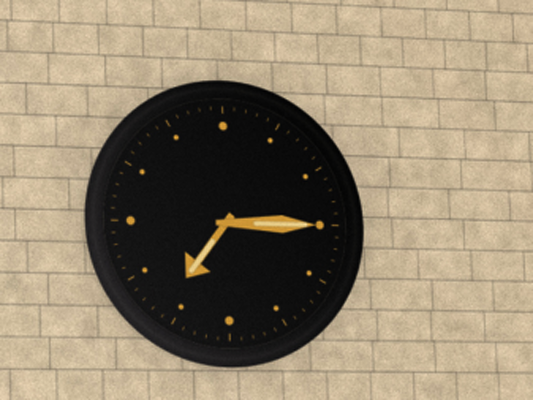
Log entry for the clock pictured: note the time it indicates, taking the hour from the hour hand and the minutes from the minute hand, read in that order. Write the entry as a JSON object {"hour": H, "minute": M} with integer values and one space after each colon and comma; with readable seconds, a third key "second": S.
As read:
{"hour": 7, "minute": 15}
